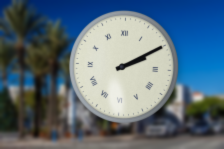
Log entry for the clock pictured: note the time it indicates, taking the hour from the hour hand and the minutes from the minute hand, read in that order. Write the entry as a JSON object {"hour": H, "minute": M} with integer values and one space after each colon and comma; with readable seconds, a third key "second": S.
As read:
{"hour": 2, "minute": 10}
